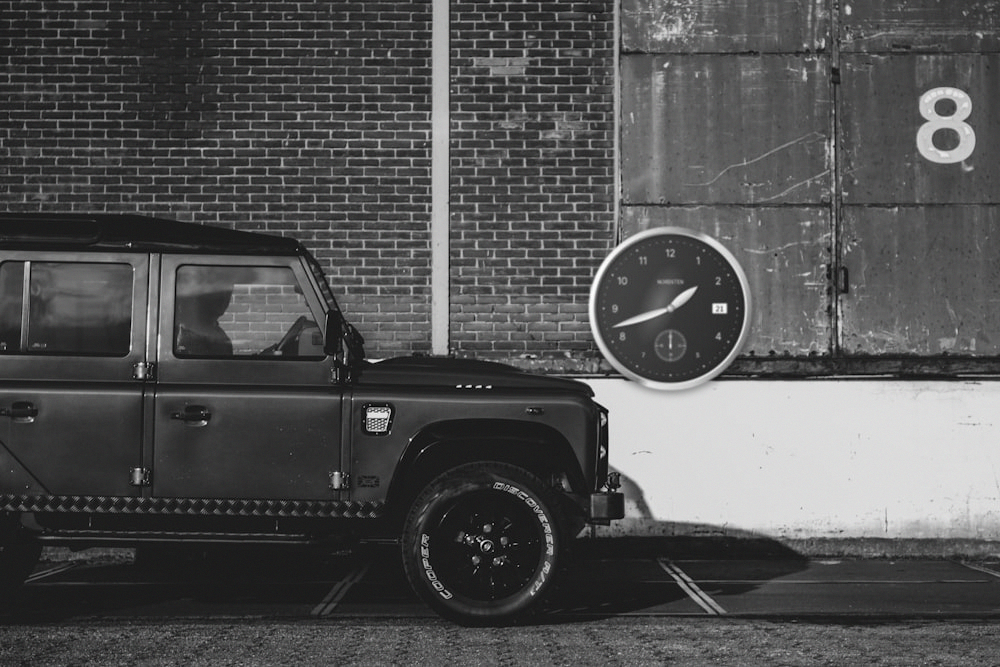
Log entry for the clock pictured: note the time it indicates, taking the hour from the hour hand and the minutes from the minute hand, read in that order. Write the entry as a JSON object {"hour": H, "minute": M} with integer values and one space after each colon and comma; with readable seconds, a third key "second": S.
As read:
{"hour": 1, "minute": 42}
